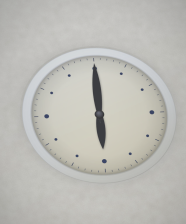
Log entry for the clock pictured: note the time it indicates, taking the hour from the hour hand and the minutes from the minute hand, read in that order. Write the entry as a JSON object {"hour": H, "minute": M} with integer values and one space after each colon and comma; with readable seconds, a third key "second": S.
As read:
{"hour": 6, "minute": 0}
